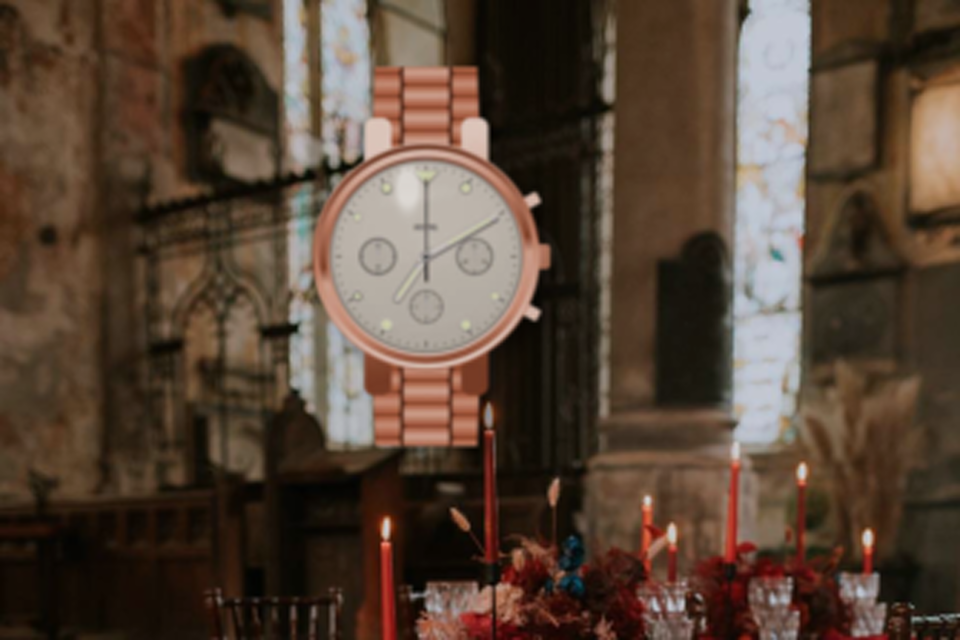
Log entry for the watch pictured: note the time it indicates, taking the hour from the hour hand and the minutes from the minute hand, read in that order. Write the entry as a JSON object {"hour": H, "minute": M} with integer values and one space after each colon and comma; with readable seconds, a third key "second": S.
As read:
{"hour": 7, "minute": 10}
